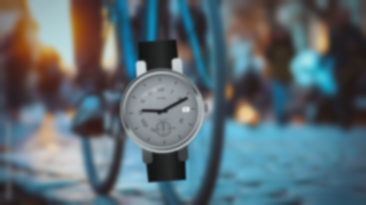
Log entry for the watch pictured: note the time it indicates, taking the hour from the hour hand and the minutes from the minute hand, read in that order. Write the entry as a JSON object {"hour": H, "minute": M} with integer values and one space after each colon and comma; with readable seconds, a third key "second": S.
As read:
{"hour": 9, "minute": 11}
